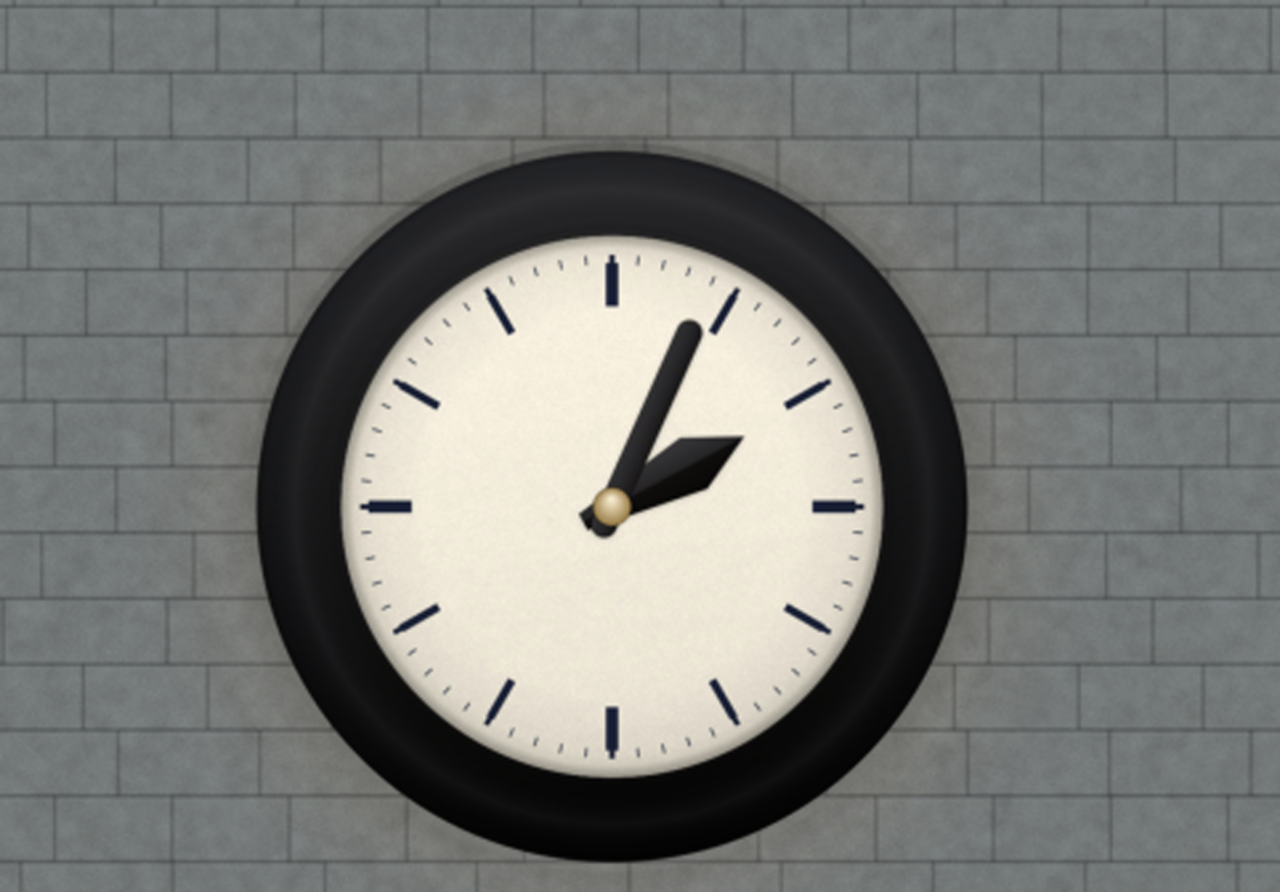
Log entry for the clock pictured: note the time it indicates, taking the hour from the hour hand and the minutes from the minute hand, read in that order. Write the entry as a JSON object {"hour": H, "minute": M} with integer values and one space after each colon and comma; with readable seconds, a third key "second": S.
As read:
{"hour": 2, "minute": 4}
